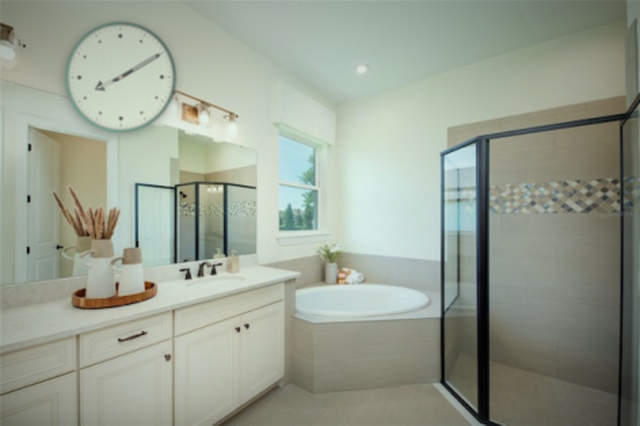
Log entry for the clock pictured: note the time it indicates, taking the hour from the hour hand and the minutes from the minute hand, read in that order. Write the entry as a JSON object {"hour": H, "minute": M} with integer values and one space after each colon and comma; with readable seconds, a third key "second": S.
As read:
{"hour": 8, "minute": 10}
